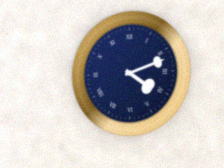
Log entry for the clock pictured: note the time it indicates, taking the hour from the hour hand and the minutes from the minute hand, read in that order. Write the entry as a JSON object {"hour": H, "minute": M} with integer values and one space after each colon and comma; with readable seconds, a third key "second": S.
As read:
{"hour": 4, "minute": 12}
